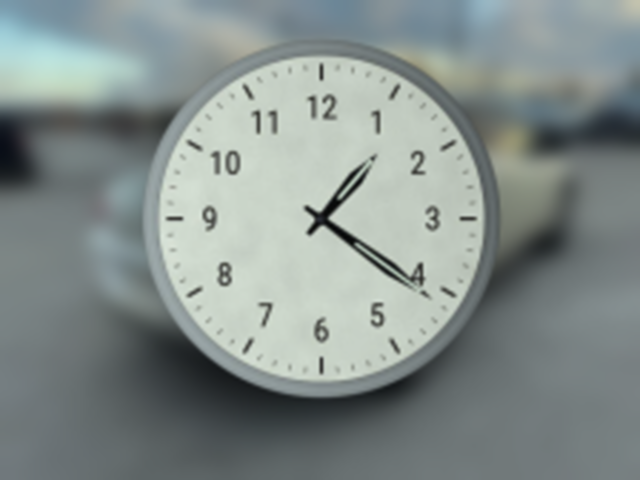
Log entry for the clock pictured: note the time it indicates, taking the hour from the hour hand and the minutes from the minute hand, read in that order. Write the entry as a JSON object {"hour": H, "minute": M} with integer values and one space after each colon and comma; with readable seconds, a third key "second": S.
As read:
{"hour": 1, "minute": 21}
